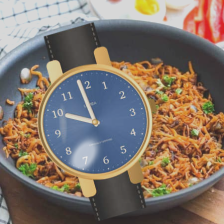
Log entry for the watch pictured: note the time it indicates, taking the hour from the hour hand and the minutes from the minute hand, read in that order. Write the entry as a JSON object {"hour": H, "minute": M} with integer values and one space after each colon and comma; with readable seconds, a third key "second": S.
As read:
{"hour": 9, "minute": 59}
